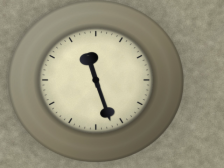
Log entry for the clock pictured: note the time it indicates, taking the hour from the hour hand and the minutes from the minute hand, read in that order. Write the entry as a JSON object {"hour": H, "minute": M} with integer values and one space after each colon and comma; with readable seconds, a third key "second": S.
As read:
{"hour": 11, "minute": 27}
